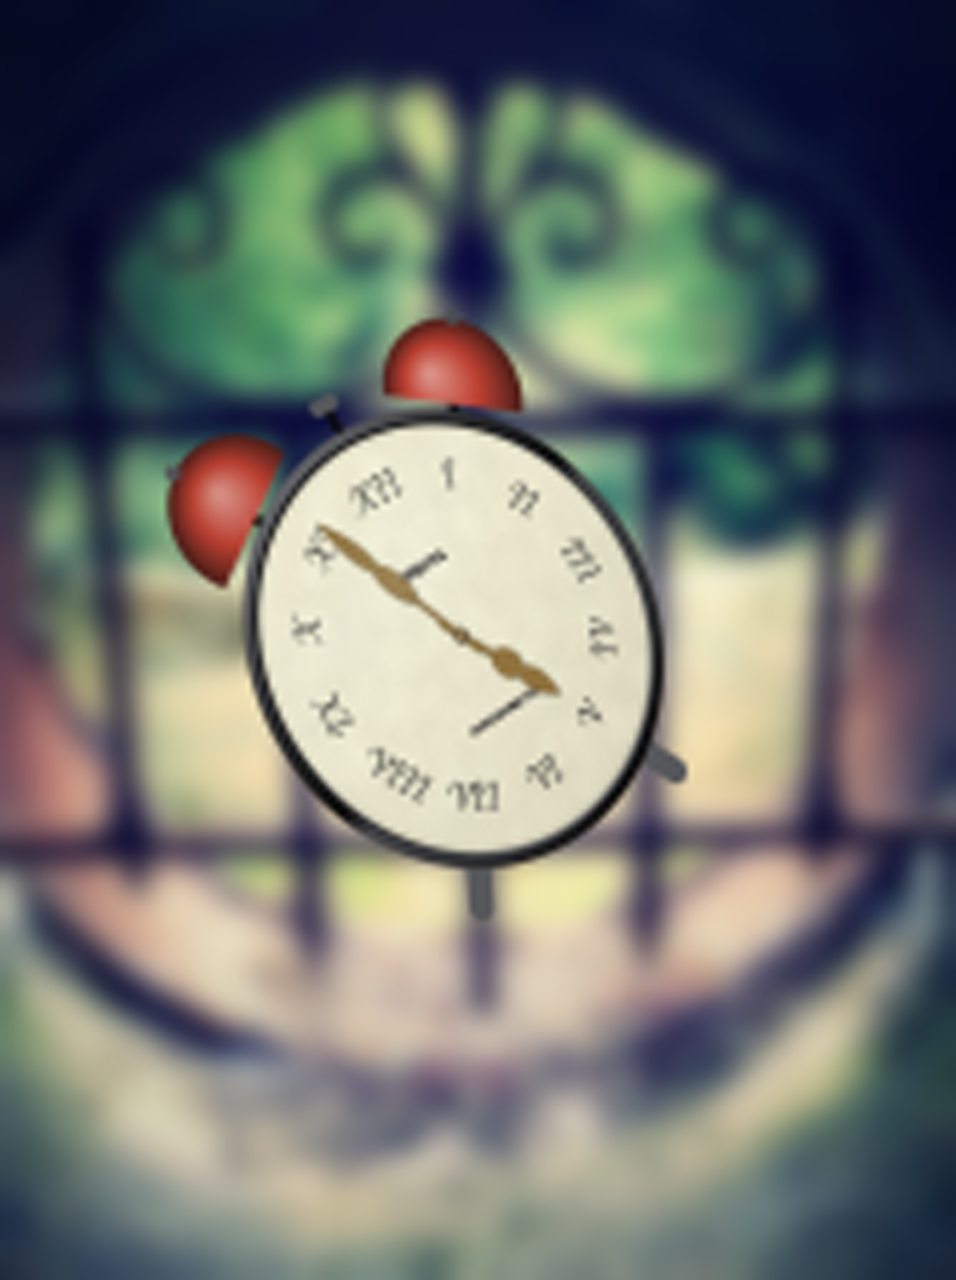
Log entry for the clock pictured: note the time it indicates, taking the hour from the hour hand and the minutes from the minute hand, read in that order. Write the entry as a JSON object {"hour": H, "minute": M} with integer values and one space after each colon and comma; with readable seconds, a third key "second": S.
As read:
{"hour": 4, "minute": 56}
